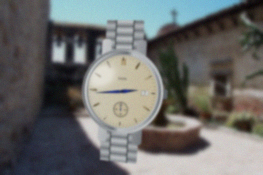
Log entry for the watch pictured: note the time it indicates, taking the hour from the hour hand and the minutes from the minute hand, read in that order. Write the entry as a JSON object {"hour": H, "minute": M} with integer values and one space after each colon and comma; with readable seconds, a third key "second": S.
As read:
{"hour": 2, "minute": 44}
